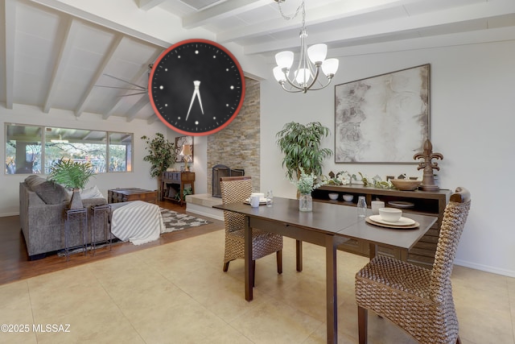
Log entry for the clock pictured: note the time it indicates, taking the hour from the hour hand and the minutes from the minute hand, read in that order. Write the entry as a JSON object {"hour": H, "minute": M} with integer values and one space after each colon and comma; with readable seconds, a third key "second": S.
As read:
{"hour": 5, "minute": 33}
